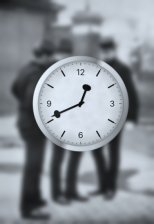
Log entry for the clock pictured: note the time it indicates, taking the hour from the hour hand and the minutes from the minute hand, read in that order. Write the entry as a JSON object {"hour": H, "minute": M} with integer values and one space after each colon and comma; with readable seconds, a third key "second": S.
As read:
{"hour": 12, "minute": 41}
